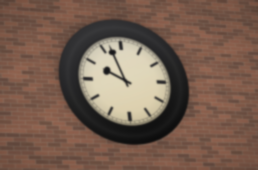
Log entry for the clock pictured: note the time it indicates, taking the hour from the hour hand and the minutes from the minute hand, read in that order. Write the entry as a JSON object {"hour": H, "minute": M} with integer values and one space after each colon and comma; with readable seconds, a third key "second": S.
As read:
{"hour": 9, "minute": 57}
